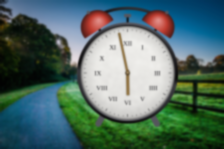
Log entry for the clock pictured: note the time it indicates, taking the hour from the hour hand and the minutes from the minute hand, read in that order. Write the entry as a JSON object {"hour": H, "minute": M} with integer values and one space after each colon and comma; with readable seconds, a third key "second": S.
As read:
{"hour": 5, "minute": 58}
